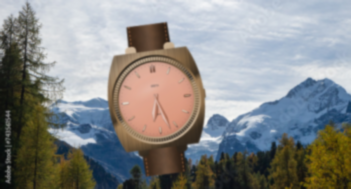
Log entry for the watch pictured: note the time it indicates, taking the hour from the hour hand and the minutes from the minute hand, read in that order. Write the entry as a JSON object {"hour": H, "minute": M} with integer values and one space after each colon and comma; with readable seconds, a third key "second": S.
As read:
{"hour": 6, "minute": 27}
